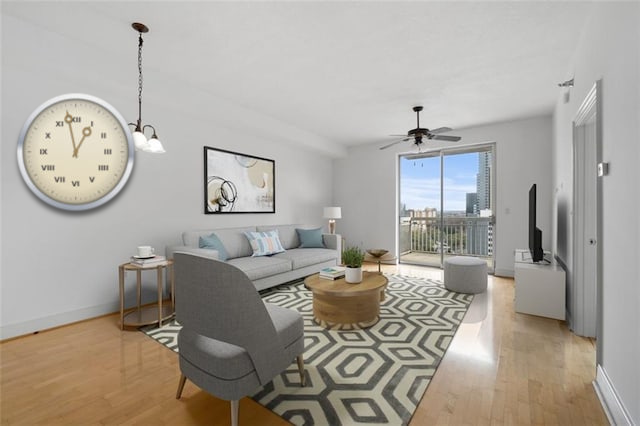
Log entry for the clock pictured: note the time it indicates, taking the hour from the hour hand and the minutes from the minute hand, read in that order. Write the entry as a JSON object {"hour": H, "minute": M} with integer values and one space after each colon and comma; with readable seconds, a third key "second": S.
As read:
{"hour": 12, "minute": 58}
